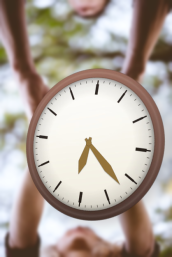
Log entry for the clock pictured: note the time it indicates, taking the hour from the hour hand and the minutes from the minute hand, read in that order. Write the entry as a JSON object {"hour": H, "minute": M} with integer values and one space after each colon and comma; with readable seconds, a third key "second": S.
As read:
{"hour": 6, "minute": 22}
